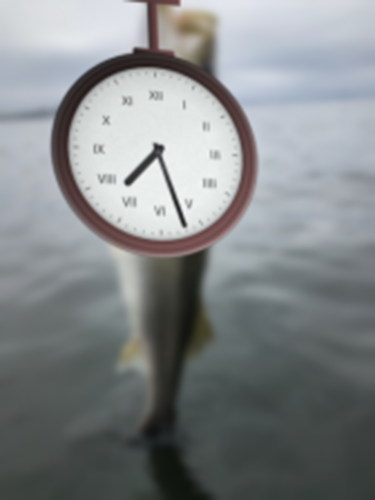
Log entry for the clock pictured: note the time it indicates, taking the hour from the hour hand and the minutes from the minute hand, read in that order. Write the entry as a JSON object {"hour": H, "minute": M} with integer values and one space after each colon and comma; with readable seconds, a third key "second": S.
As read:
{"hour": 7, "minute": 27}
